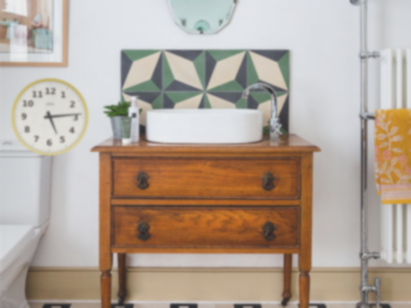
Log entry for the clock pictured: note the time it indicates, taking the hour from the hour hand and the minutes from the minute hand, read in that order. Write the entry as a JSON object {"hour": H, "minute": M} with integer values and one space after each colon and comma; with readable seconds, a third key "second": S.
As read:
{"hour": 5, "minute": 14}
